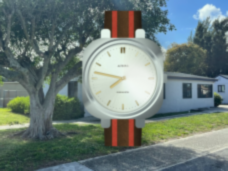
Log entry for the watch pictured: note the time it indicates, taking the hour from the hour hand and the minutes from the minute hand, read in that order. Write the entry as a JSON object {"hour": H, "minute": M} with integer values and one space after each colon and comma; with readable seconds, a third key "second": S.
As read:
{"hour": 7, "minute": 47}
